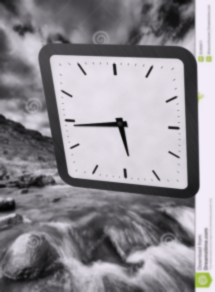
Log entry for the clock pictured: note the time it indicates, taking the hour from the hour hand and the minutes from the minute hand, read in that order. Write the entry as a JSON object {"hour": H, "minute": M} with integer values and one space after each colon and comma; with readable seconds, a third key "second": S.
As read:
{"hour": 5, "minute": 44}
